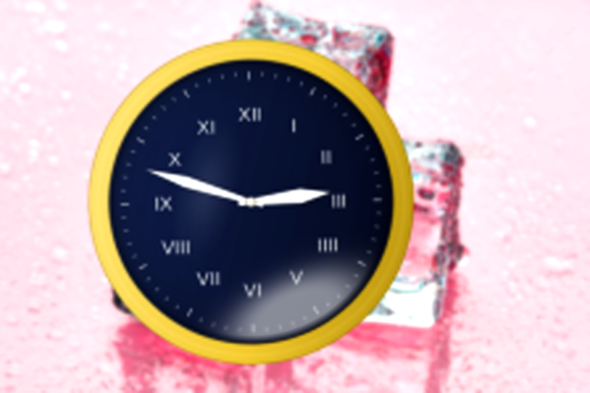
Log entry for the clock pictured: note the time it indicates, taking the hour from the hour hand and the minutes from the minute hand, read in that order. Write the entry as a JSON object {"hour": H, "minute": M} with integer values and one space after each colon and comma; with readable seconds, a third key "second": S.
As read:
{"hour": 2, "minute": 48}
